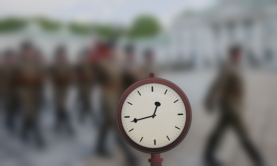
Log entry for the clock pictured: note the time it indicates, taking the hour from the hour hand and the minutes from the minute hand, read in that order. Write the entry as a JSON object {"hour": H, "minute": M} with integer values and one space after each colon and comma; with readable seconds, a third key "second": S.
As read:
{"hour": 12, "minute": 43}
